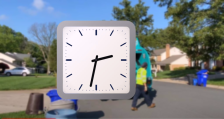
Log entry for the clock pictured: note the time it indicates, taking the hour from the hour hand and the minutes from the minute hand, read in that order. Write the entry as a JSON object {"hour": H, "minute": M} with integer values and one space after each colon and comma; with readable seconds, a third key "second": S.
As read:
{"hour": 2, "minute": 32}
